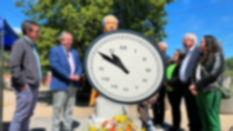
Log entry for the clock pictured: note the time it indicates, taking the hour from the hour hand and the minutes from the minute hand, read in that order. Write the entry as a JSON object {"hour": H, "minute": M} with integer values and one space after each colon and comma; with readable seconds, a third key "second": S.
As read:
{"hour": 10, "minute": 51}
